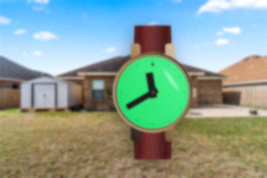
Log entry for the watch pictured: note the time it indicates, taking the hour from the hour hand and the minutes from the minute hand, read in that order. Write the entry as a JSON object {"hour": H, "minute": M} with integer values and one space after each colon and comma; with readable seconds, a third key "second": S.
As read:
{"hour": 11, "minute": 40}
